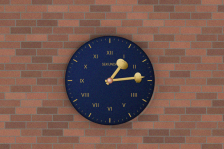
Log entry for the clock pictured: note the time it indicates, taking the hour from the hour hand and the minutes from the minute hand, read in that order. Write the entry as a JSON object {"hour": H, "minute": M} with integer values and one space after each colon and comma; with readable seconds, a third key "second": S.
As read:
{"hour": 1, "minute": 14}
